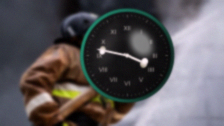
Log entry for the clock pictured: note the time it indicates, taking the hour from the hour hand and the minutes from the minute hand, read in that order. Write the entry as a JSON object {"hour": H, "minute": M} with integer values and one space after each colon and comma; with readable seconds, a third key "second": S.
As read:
{"hour": 3, "minute": 47}
